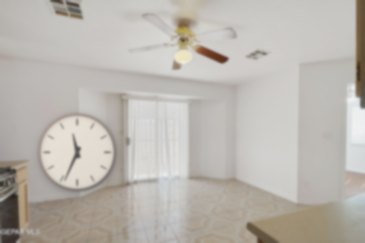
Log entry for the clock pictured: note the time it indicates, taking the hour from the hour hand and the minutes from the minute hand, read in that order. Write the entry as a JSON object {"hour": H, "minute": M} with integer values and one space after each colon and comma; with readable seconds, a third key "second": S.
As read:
{"hour": 11, "minute": 34}
